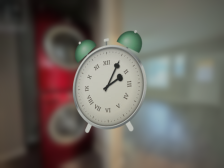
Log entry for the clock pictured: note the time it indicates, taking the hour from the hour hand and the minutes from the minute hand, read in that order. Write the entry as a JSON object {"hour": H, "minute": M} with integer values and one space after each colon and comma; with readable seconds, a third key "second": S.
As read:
{"hour": 2, "minute": 5}
